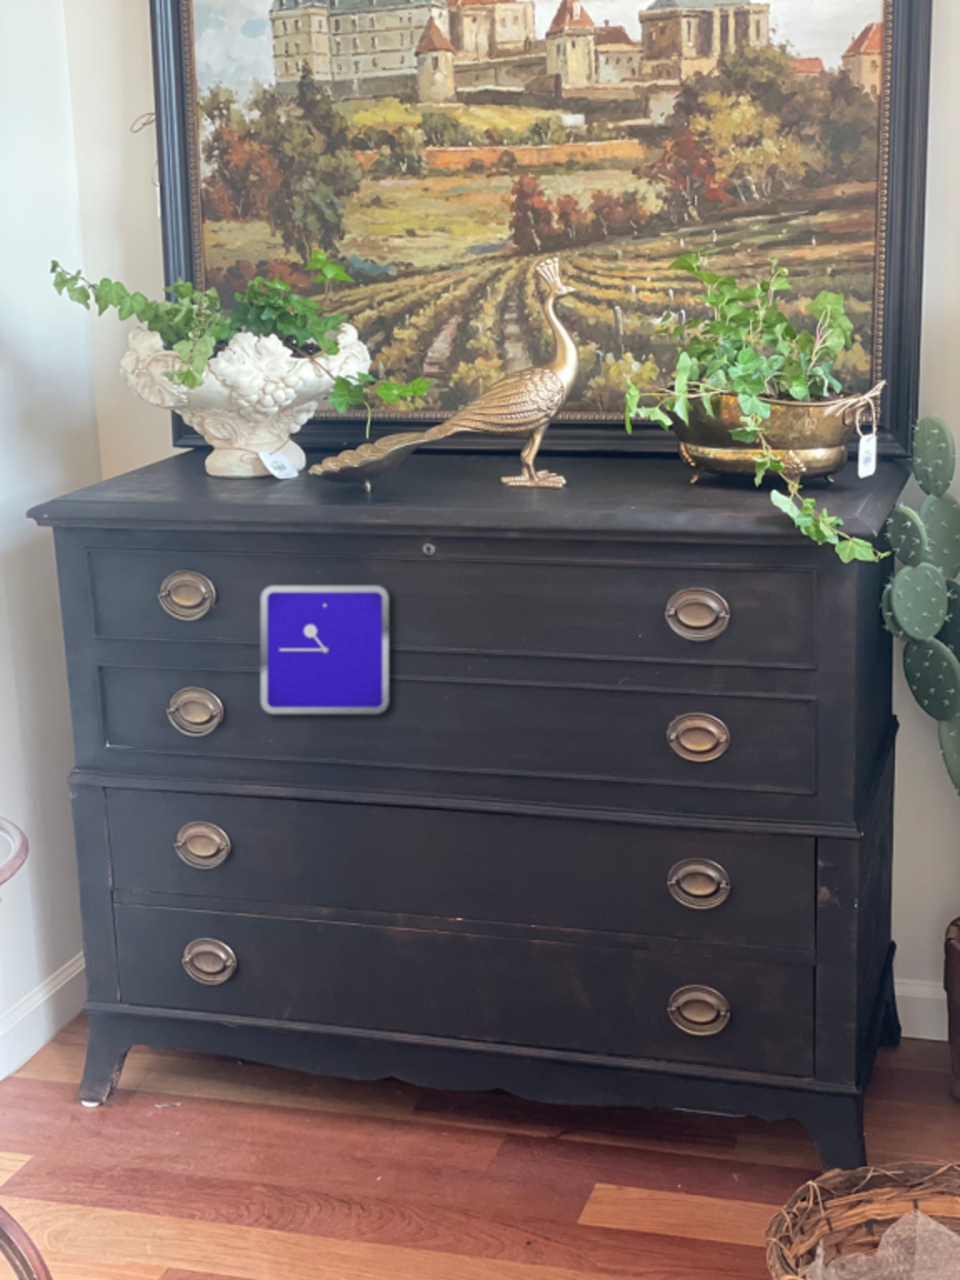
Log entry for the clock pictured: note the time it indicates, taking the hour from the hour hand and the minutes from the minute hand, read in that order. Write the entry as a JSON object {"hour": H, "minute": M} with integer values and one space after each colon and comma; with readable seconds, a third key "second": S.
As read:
{"hour": 10, "minute": 45}
